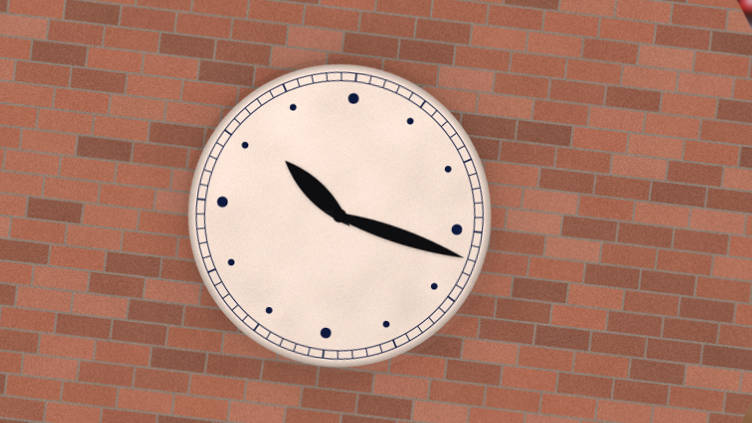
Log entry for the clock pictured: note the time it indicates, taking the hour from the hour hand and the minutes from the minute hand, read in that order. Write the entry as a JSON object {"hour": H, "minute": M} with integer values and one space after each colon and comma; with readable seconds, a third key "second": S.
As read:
{"hour": 10, "minute": 17}
